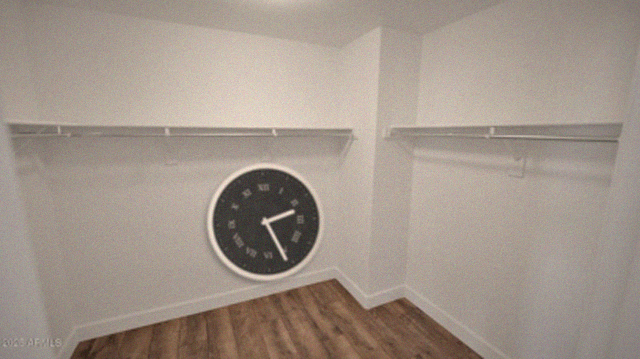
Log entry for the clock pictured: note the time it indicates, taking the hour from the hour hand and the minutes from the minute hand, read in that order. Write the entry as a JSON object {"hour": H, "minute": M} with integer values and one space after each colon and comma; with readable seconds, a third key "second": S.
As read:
{"hour": 2, "minute": 26}
